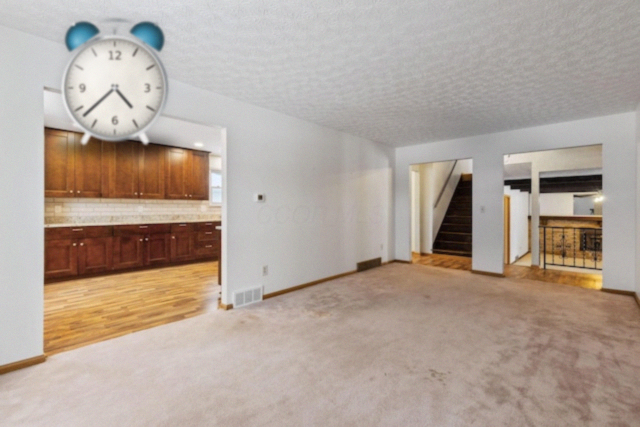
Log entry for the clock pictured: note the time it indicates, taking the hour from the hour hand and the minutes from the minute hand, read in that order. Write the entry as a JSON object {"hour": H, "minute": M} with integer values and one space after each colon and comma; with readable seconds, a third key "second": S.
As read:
{"hour": 4, "minute": 38}
